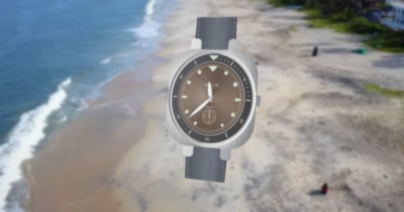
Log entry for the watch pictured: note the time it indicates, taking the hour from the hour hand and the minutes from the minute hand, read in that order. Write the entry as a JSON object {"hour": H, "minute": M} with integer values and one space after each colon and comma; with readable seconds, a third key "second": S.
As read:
{"hour": 11, "minute": 38}
